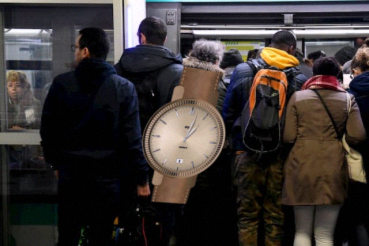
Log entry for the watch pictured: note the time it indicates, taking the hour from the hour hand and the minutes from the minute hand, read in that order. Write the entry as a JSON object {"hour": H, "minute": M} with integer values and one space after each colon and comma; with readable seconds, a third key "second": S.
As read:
{"hour": 1, "minute": 2}
